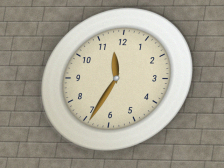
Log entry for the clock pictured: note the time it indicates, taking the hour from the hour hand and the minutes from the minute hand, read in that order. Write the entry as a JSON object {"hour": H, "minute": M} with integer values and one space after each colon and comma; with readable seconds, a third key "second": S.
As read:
{"hour": 11, "minute": 34}
